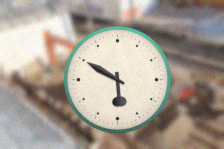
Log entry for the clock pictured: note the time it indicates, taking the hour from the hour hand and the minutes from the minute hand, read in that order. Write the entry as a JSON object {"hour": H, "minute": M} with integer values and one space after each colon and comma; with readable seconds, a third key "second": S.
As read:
{"hour": 5, "minute": 50}
